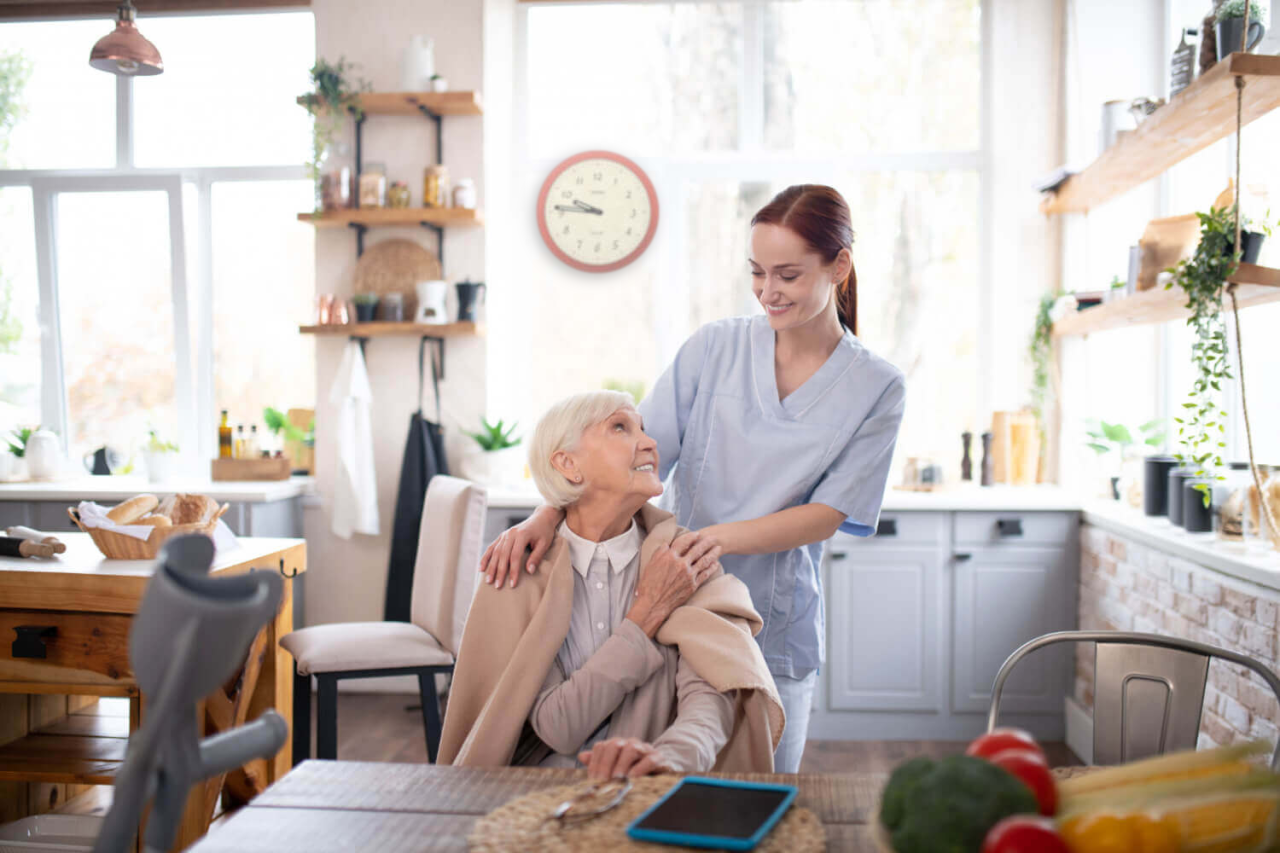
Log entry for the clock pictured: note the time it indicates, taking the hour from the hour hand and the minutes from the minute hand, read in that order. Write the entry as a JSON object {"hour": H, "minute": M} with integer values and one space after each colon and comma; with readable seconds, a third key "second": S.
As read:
{"hour": 9, "minute": 46}
